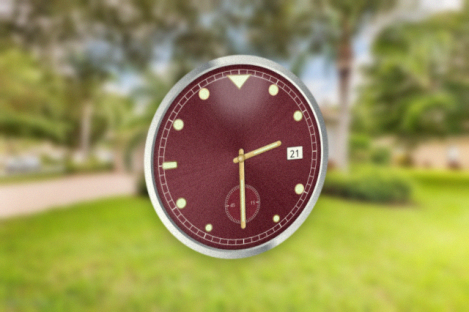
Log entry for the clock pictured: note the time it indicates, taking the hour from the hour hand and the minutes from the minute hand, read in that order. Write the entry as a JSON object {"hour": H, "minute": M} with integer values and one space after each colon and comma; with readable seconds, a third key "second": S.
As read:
{"hour": 2, "minute": 30}
